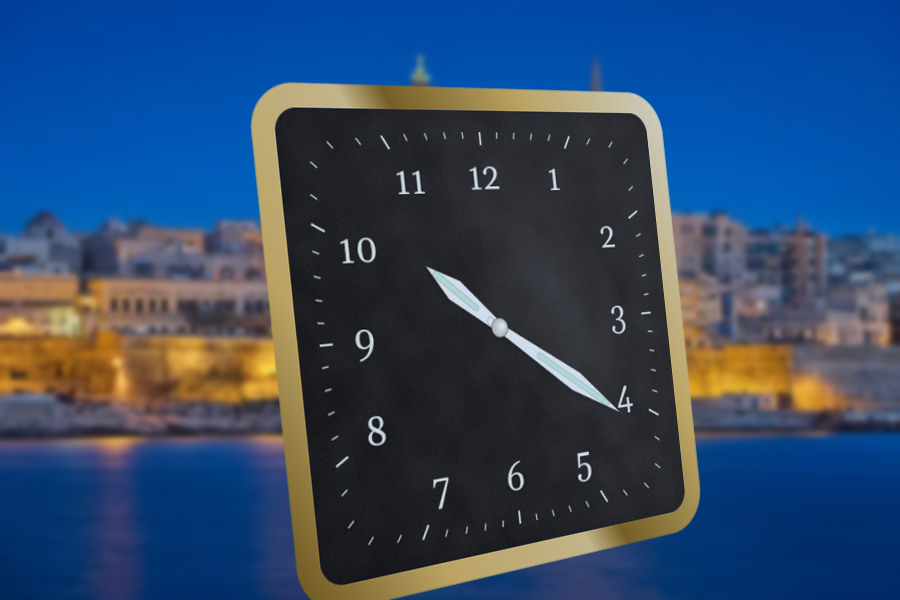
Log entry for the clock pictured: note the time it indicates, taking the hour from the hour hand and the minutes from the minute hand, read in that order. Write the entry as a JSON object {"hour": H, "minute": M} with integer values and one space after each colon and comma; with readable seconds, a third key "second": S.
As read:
{"hour": 10, "minute": 21}
